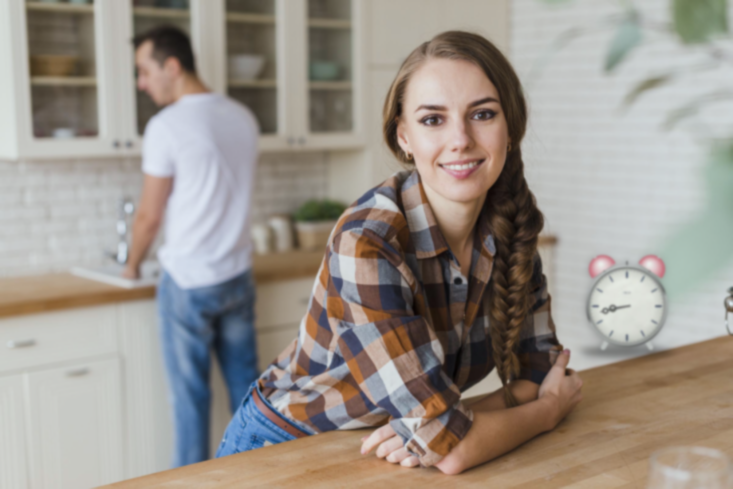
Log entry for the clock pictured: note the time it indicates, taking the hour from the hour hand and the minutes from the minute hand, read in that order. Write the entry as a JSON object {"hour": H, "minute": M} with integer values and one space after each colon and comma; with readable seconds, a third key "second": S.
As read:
{"hour": 8, "minute": 43}
